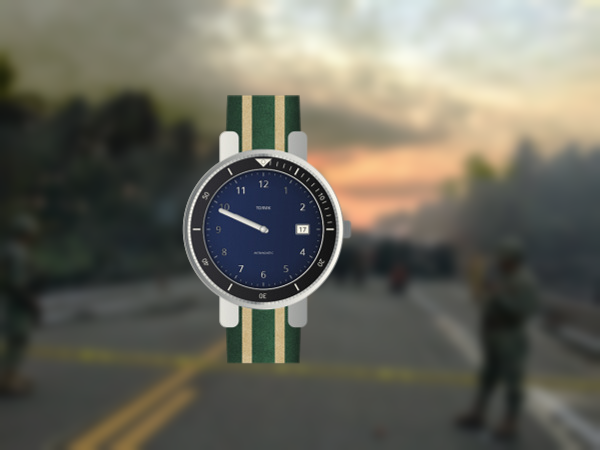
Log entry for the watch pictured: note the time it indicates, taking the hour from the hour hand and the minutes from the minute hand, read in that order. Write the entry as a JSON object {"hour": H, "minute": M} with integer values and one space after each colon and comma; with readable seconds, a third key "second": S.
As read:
{"hour": 9, "minute": 49}
